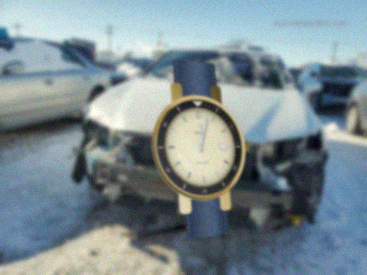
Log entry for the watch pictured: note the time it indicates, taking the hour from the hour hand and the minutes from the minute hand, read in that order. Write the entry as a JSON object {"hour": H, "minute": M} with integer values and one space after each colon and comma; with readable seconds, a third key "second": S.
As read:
{"hour": 12, "minute": 3}
